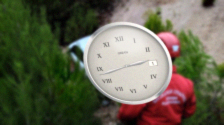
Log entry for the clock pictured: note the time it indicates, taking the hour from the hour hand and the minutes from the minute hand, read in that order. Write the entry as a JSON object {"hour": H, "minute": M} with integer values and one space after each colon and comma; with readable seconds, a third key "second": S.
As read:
{"hour": 2, "minute": 43}
